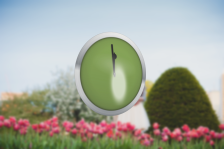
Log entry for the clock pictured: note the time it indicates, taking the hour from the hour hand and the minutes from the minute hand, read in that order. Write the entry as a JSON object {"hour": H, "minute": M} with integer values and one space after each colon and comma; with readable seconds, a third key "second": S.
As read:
{"hour": 11, "minute": 59}
